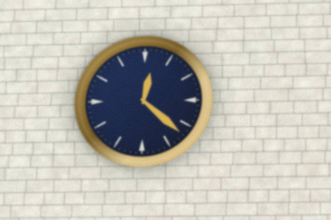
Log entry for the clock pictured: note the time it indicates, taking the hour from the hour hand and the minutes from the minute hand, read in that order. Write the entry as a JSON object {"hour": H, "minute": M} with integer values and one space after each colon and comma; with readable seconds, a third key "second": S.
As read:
{"hour": 12, "minute": 22}
